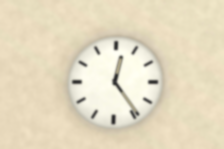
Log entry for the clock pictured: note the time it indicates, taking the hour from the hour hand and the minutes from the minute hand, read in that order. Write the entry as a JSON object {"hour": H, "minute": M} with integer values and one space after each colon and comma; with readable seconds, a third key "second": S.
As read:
{"hour": 12, "minute": 24}
